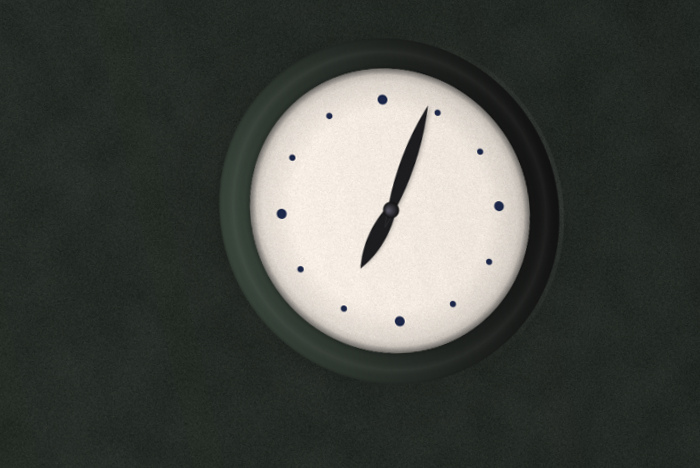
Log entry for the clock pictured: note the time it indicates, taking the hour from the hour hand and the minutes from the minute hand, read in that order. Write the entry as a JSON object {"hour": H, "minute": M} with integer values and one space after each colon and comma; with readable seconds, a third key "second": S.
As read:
{"hour": 7, "minute": 4}
